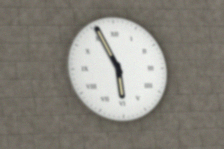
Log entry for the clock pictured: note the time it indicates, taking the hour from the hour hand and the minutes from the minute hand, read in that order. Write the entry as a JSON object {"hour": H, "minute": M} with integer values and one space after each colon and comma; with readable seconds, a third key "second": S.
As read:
{"hour": 5, "minute": 56}
